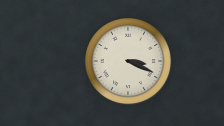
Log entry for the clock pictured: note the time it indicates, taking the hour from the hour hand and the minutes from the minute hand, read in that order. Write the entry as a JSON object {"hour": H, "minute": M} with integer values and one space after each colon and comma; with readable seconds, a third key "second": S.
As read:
{"hour": 3, "minute": 19}
